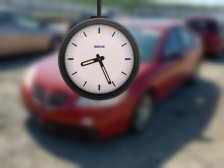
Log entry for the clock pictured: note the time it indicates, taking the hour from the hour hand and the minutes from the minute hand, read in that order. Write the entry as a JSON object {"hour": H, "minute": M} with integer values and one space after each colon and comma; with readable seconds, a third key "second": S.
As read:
{"hour": 8, "minute": 26}
